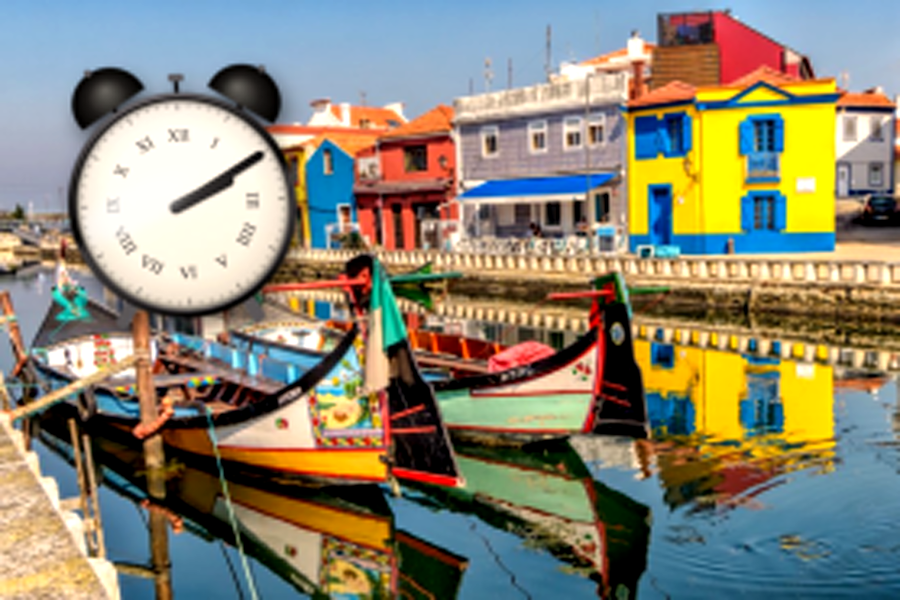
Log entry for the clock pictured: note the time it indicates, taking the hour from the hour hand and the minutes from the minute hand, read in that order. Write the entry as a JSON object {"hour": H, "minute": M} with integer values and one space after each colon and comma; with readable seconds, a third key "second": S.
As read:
{"hour": 2, "minute": 10}
